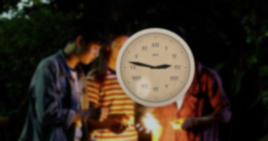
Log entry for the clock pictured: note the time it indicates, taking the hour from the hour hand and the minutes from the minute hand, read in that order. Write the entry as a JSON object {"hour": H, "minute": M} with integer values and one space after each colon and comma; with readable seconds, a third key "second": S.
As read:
{"hour": 2, "minute": 47}
